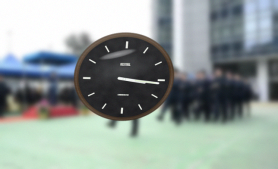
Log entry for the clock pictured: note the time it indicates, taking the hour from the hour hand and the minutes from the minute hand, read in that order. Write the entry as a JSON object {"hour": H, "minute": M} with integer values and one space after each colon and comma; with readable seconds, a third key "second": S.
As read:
{"hour": 3, "minute": 16}
